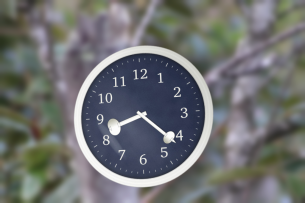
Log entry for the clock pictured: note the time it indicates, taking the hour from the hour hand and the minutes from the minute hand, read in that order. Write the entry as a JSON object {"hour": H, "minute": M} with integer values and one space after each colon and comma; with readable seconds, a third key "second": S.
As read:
{"hour": 8, "minute": 22}
